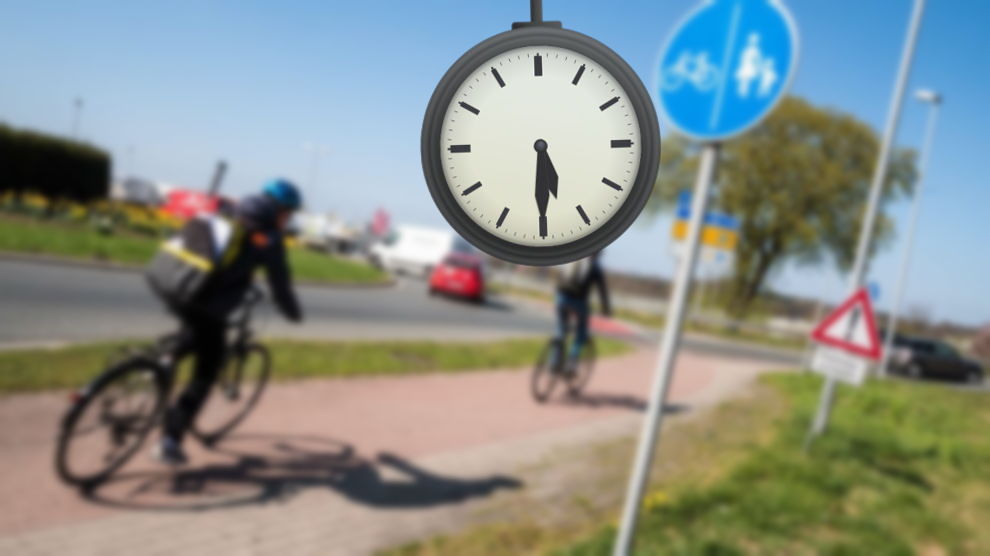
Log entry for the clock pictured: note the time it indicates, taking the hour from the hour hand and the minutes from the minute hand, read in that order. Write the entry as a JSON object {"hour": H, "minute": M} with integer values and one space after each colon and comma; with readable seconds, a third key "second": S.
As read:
{"hour": 5, "minute": 30}
